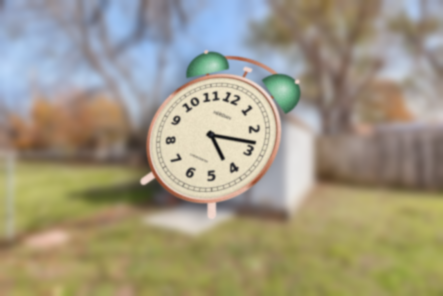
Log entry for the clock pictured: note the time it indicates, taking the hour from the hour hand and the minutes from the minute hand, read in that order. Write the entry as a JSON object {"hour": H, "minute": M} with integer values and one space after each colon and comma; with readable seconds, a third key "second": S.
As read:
{"hour": 4, "minute": 13}
